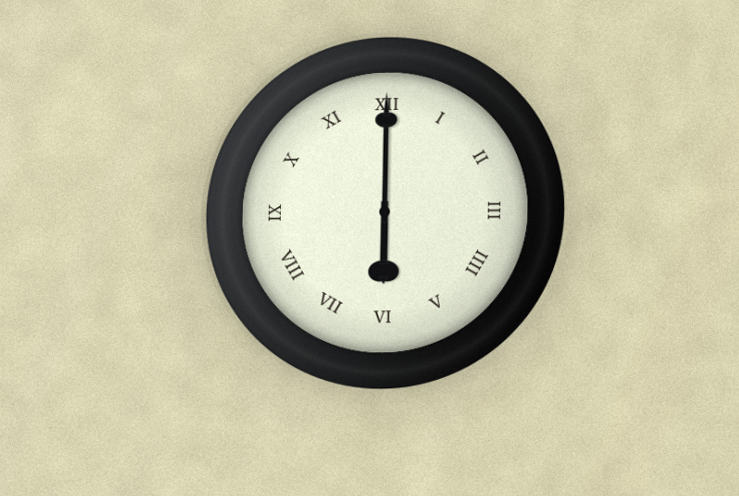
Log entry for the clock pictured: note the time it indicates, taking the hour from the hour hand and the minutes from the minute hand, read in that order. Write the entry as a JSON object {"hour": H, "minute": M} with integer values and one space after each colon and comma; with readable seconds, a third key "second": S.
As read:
{"hour": 6, "minute": 0}
